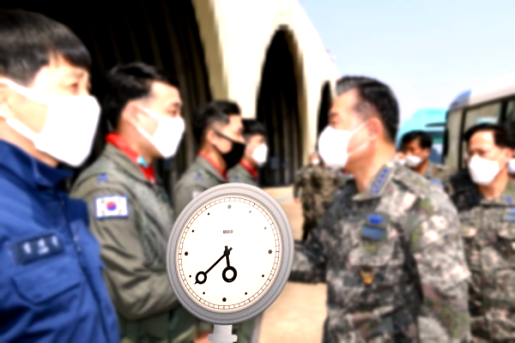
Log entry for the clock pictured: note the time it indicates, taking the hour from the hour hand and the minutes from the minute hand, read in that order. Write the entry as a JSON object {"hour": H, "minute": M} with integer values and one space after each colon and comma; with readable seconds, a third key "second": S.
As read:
{"hour": 5, "minute": 38}
